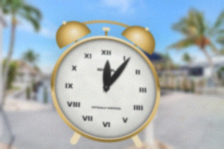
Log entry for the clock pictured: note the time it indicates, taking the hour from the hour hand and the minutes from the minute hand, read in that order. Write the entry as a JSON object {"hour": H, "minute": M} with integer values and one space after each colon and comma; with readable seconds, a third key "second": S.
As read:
{"hour": 12, "minute": 6}
